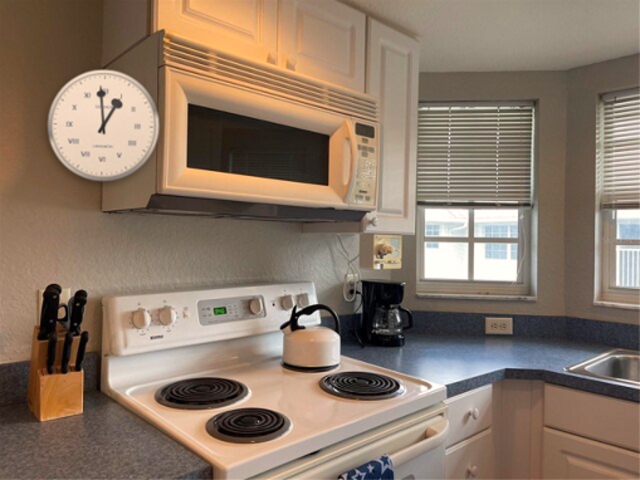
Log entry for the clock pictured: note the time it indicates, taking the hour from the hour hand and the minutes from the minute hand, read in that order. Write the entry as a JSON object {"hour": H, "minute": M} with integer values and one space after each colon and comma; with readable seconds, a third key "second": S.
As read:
{"hour": 12, "minute": 59}
